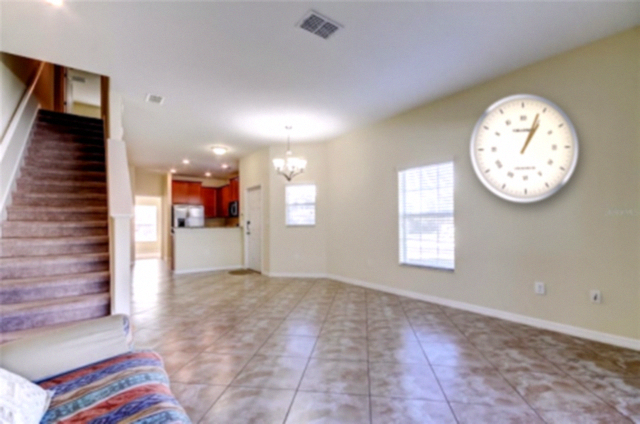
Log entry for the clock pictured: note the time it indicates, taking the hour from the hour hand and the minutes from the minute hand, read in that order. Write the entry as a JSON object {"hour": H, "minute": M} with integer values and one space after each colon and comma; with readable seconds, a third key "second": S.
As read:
{"hour": 1, "minute": 4}
